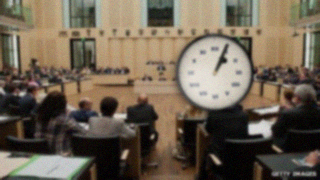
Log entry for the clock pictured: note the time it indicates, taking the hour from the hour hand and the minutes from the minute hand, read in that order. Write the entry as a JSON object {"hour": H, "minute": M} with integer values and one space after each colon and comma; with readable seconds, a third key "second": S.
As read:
{"hour": 1, "minute": 4}
